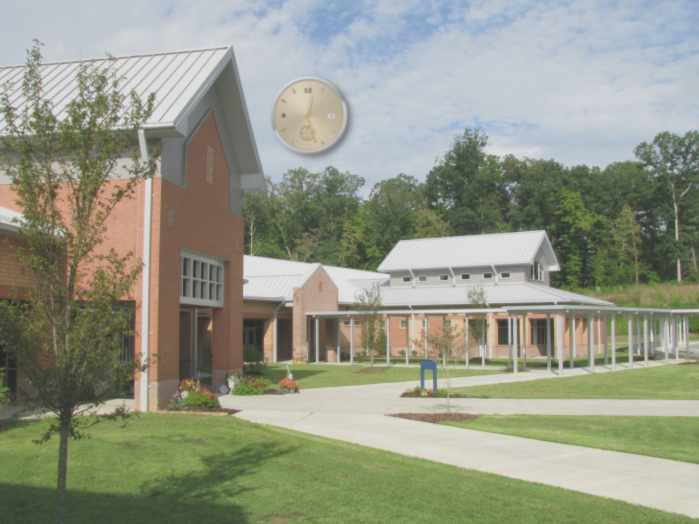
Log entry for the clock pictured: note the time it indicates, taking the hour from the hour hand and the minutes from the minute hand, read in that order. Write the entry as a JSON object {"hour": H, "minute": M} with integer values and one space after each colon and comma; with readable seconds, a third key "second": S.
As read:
{"hour": 12, "minute": 27}
